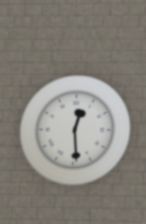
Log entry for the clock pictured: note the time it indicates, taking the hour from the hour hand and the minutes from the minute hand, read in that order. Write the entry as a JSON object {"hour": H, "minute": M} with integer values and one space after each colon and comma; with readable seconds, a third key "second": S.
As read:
{"hour": 12, "minute": 29}
